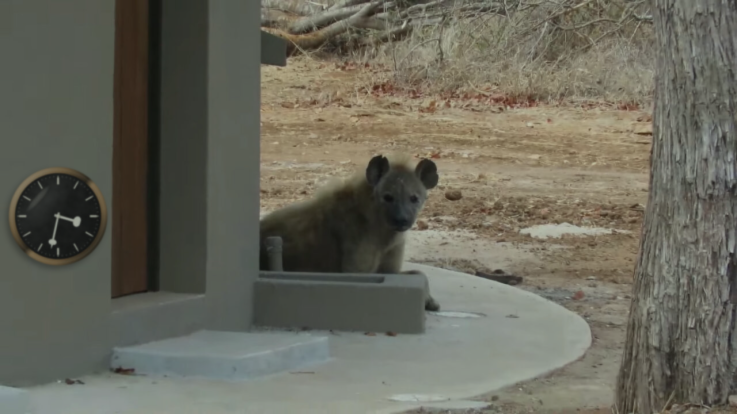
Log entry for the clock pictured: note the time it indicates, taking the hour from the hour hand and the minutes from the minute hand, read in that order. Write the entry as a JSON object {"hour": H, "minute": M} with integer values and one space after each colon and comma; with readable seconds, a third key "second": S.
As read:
{"hour": 3, "minute": 32}
